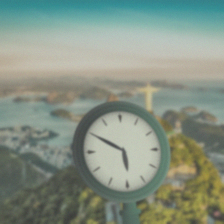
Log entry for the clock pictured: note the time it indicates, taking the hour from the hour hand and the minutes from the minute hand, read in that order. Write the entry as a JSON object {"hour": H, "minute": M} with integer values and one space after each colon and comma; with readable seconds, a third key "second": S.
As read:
{"hour": 5, "minute": 50}
